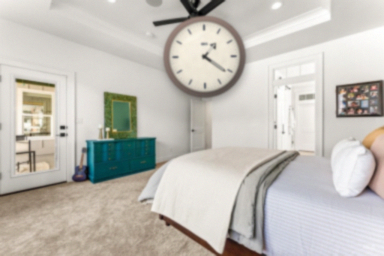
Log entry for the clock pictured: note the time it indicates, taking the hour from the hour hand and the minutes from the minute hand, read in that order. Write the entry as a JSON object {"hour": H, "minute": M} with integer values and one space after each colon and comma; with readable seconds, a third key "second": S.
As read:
{"hour": 1, "minute": 21}
